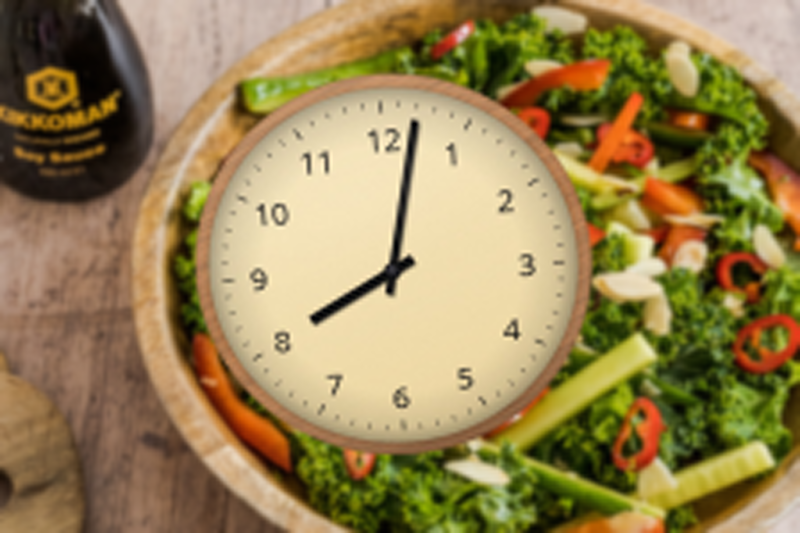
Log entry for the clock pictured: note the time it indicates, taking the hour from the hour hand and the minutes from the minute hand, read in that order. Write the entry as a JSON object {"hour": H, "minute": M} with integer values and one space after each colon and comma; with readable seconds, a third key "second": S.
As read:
{"hour": 8, "minute": 2}
